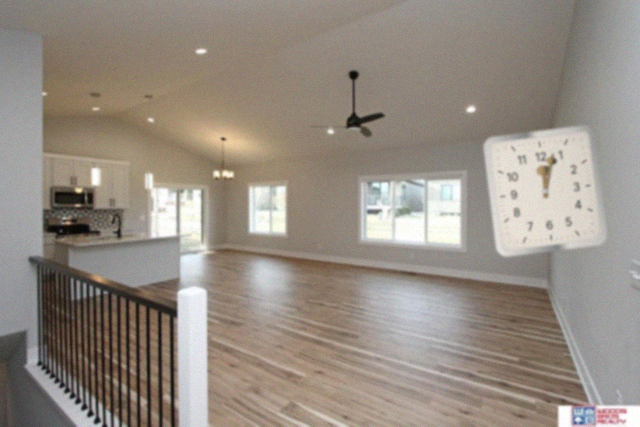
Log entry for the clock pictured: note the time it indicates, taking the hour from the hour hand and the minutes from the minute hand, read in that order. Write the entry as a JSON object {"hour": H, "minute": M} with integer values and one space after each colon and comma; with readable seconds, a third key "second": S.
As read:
{"hour": 12, "minute": 3}
